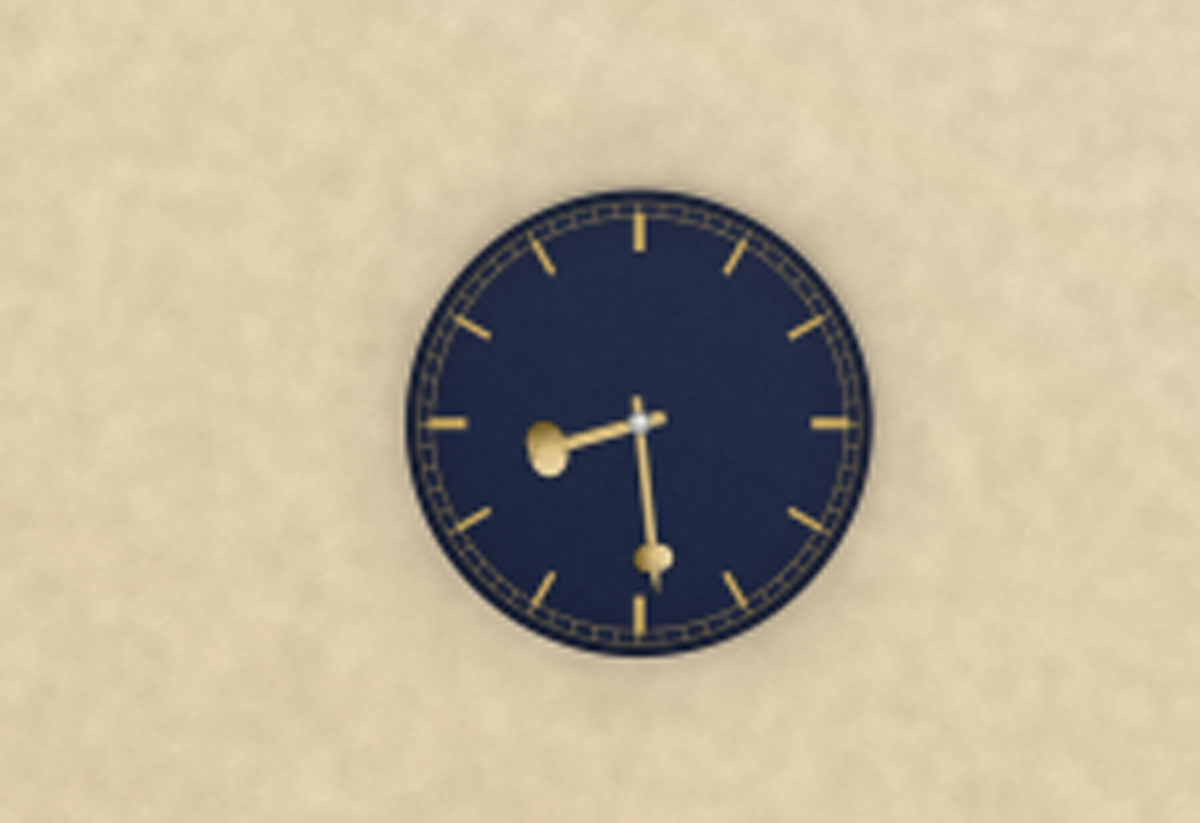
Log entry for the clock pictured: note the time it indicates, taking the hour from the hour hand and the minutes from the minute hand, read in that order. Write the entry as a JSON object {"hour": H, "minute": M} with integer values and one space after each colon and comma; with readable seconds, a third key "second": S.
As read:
{"hour": 8, "minute": 29}
